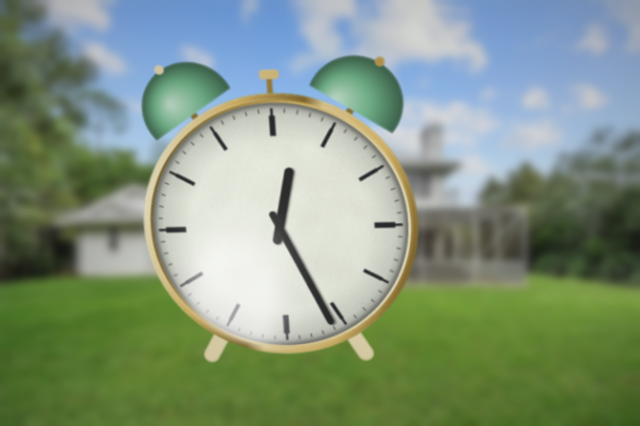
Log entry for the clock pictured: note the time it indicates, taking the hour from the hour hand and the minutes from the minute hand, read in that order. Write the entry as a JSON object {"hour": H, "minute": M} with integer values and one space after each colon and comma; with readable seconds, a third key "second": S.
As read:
{"hour": 12, "minute": 26}
